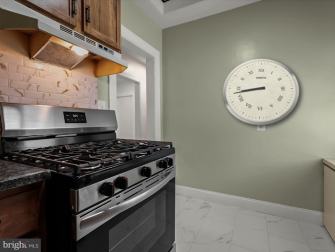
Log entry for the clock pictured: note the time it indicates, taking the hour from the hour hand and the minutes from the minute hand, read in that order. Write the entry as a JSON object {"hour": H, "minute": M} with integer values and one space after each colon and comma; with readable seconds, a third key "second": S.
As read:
{"hour": 8, "minute": 43}
